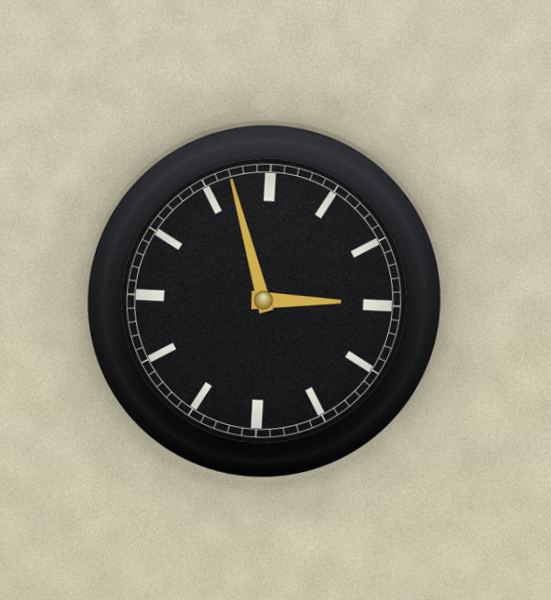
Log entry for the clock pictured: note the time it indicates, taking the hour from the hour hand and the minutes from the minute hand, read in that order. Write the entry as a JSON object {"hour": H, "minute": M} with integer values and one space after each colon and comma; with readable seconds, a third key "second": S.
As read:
{"hour": 2, "minute": 57}
